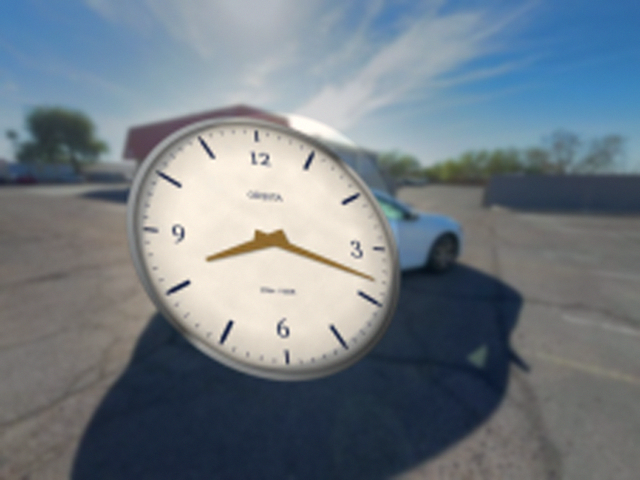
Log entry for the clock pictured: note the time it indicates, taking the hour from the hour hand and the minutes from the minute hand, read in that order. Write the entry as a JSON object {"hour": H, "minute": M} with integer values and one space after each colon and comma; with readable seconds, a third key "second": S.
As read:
{"hour": 8, "minute": 18}
